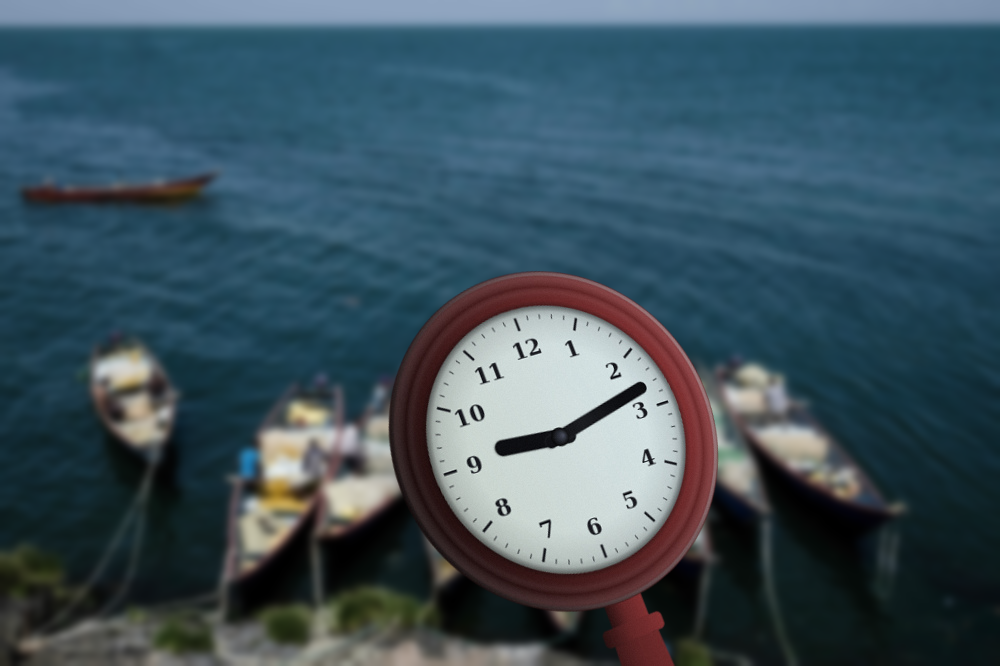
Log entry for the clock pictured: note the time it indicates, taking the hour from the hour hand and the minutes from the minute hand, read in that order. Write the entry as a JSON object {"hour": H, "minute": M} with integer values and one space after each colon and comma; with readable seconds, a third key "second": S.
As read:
{"hour": 9, "minute": 13}
